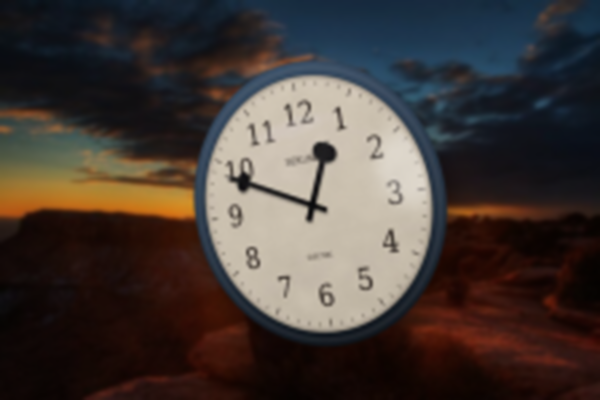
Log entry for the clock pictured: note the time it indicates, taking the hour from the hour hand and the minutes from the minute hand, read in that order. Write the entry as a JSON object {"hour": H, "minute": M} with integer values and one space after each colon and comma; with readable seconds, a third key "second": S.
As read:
{"hour": 12, "minute": 49}
